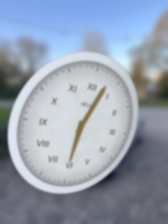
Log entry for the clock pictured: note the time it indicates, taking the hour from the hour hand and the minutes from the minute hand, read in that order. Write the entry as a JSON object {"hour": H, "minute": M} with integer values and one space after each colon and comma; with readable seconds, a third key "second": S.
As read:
{"hour": 6, "minute": 3}
